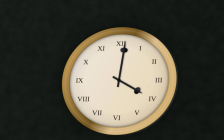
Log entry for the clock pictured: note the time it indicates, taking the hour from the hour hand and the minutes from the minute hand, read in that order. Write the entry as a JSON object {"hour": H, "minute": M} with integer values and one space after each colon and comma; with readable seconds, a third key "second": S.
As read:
{"hour": 4, "minute": 1}
